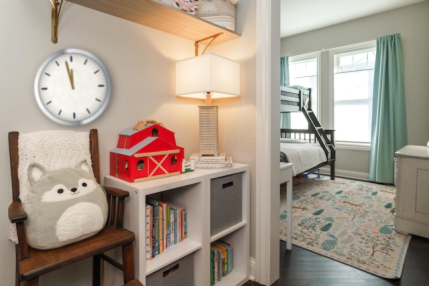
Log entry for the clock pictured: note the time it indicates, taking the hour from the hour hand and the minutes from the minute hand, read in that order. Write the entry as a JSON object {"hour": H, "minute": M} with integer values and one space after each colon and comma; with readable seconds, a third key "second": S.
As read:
{"hour": 11, "minute": 58}
